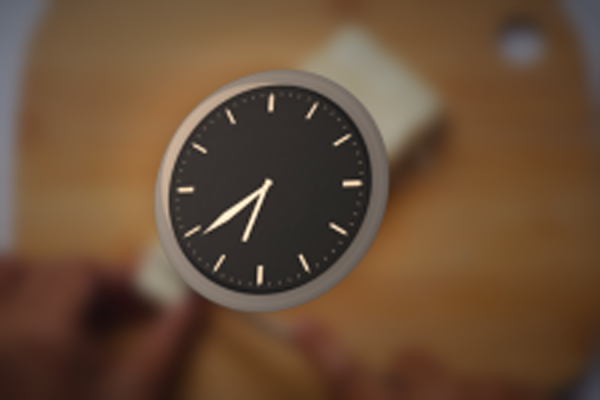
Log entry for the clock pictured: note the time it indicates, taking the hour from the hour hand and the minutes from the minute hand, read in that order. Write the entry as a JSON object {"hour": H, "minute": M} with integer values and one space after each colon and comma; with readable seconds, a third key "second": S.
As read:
{"hour": 6, "minute": 39}
